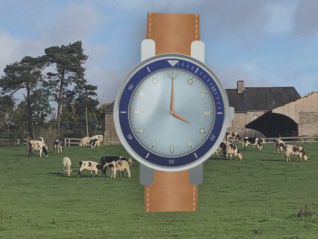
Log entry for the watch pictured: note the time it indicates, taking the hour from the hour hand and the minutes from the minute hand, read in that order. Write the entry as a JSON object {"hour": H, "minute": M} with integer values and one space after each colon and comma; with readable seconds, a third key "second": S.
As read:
{"hour": 4, "minute": 0}
